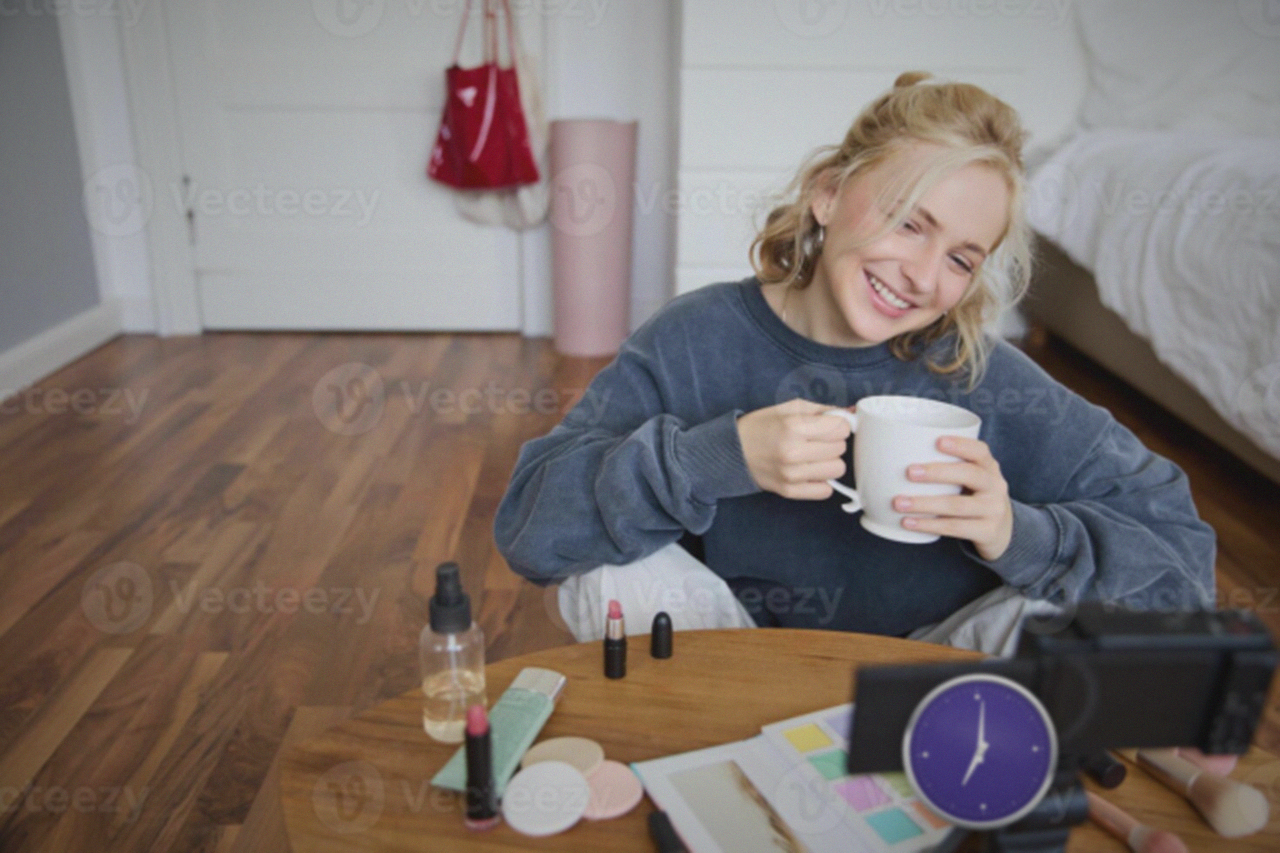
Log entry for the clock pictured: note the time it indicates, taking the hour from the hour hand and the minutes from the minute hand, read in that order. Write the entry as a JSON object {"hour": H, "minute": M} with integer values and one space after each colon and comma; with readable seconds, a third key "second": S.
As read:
{"hour": 7, "minute": 1}
